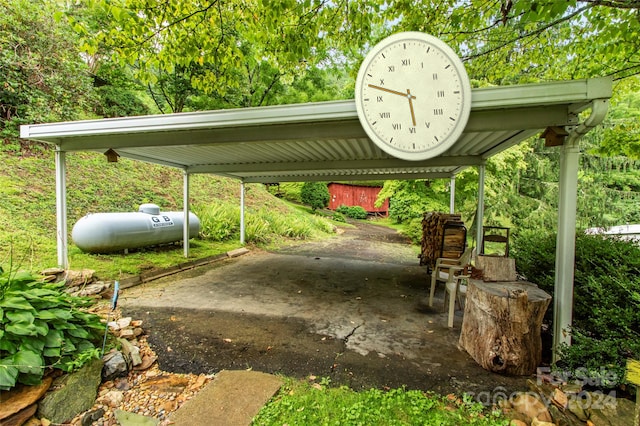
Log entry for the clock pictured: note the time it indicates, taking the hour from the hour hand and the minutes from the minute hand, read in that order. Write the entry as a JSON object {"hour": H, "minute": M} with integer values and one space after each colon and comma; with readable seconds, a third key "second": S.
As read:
{"hour": 5, "minute": 48}
